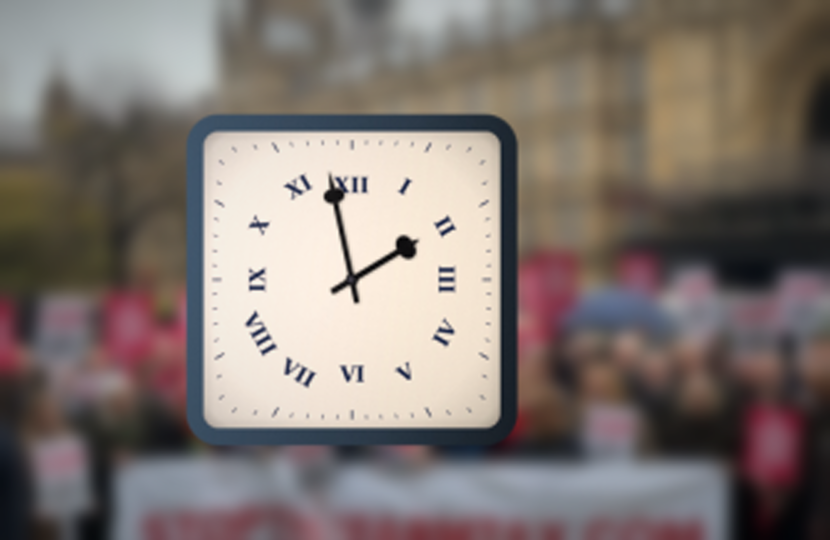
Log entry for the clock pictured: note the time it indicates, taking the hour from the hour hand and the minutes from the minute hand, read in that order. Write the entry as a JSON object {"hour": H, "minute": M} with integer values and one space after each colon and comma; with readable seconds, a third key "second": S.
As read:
{"hour": 1, "minute": 58}
